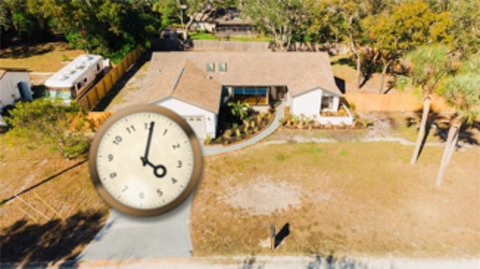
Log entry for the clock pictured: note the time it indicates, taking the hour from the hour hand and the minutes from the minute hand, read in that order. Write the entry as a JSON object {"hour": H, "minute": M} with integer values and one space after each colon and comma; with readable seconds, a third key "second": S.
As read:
{"hour": 4, "minute": 1}
